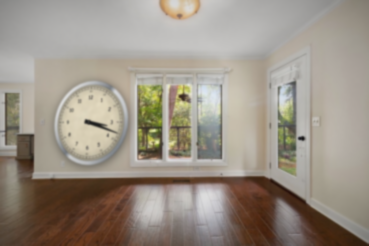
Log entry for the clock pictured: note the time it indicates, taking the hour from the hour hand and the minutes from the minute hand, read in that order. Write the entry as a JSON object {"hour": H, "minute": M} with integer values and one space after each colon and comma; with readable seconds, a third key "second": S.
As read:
{"hour": 3, "minute": 18}
